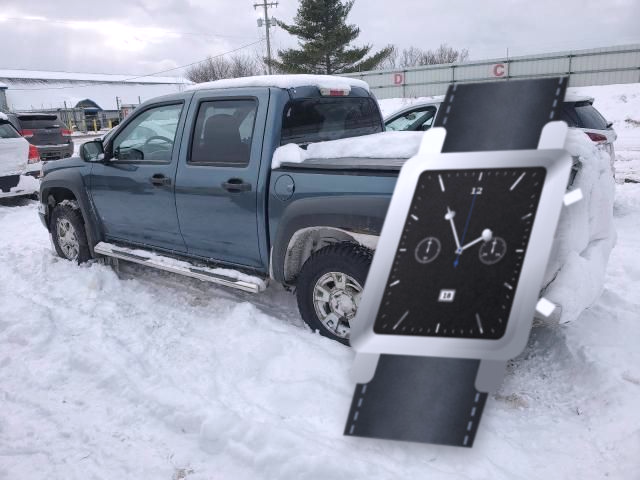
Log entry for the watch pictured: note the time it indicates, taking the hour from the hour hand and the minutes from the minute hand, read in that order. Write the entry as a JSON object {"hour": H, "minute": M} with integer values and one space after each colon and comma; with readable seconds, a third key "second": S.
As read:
{"hour": 1, "minute": 55}
